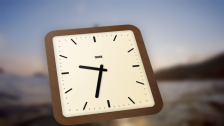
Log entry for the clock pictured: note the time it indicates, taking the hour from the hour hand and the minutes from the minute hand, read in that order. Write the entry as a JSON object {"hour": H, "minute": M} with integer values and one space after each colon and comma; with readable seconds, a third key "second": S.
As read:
{"hour": 9, "minute": 33}
